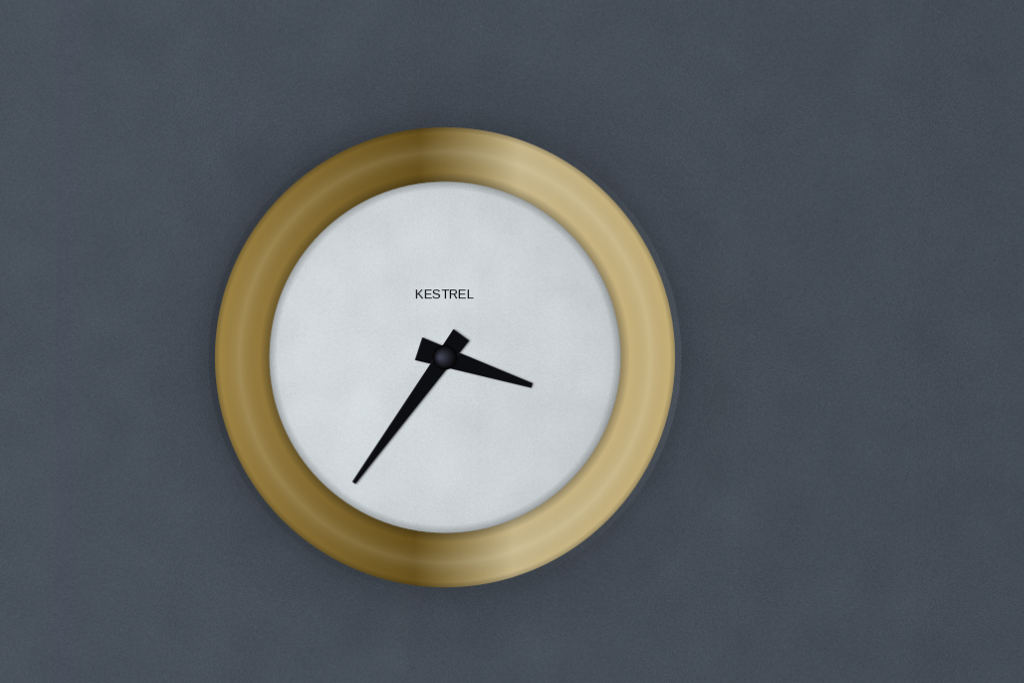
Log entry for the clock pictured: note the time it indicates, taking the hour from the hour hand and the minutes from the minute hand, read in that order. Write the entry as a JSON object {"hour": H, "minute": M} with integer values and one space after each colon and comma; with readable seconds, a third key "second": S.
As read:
{"hour": 3, "minute": 36}
